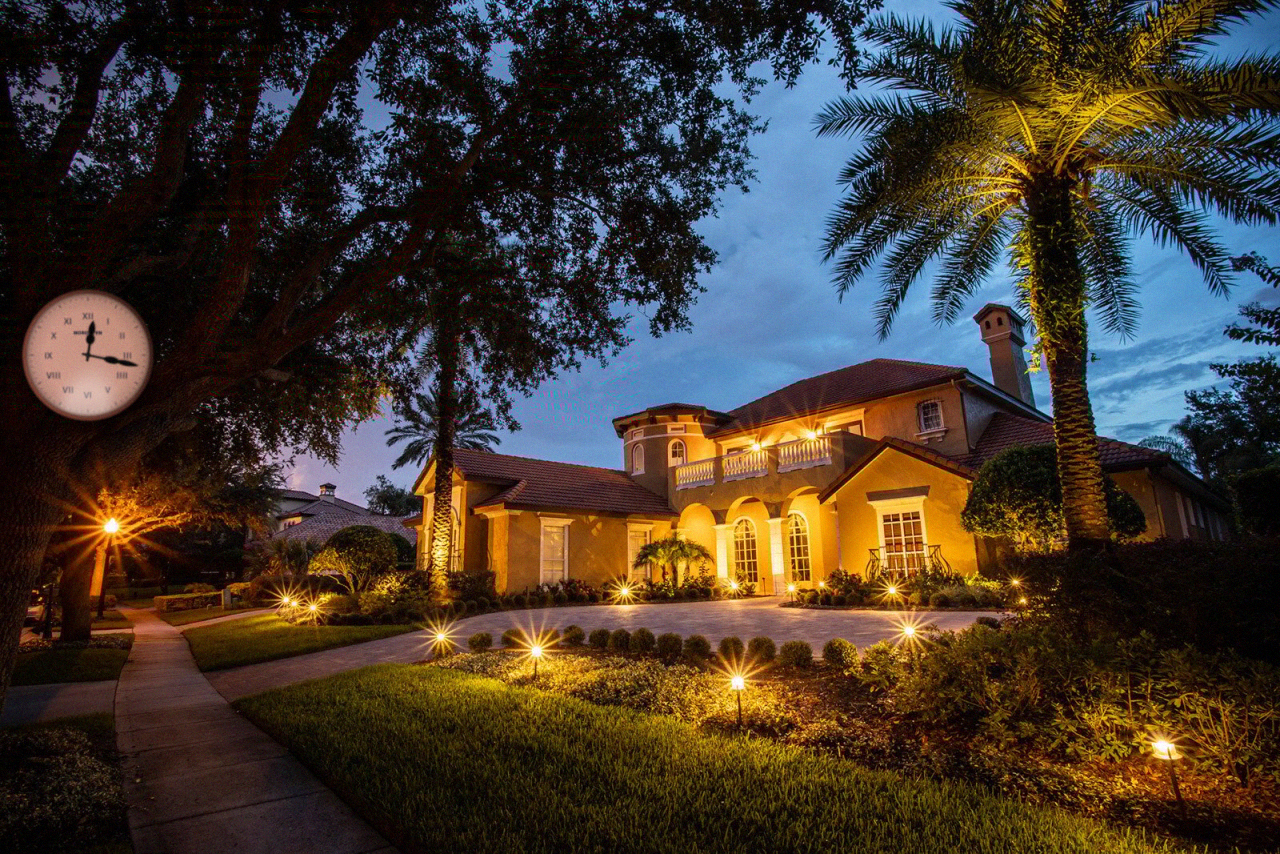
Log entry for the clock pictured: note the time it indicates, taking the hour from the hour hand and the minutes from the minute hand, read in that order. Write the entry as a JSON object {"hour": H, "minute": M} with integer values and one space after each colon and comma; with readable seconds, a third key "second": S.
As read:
{"hour": 12, "minute": 17}
